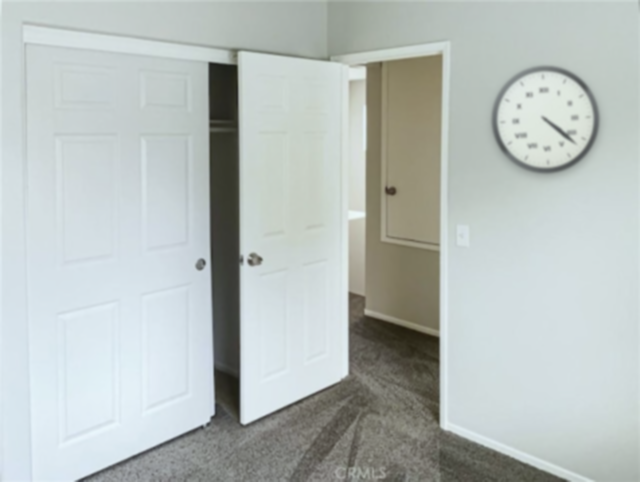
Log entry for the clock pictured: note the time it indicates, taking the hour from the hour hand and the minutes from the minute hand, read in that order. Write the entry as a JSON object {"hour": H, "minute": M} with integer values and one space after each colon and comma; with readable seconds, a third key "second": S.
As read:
{"hour": 4, "minute": 22}
